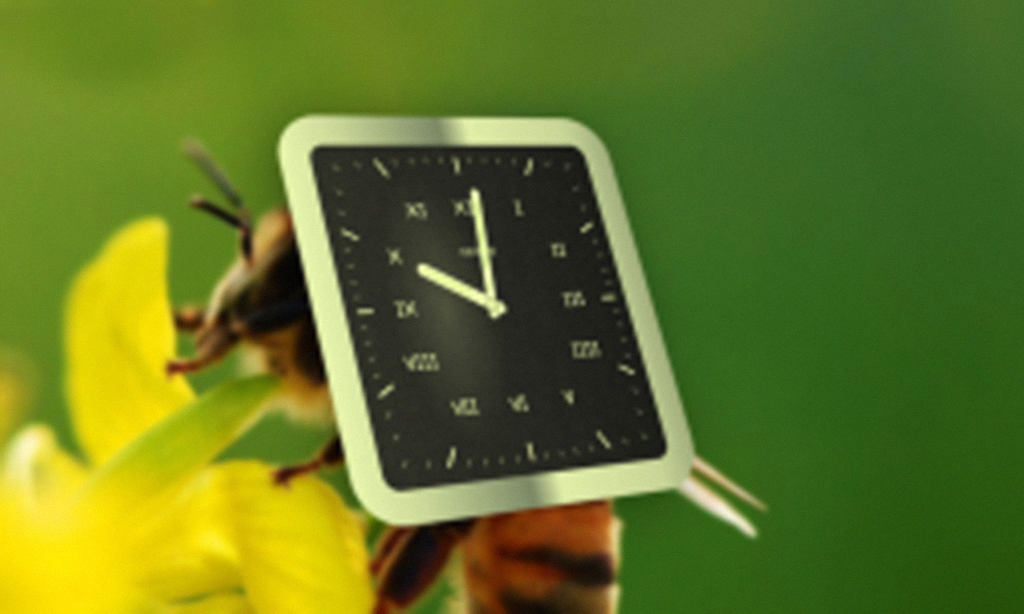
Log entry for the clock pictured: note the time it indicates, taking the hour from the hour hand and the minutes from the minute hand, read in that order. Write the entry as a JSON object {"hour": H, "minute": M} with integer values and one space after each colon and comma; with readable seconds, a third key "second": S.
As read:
{"hour": 10, "minute": 1}
